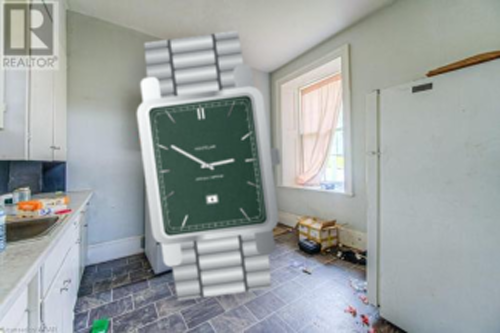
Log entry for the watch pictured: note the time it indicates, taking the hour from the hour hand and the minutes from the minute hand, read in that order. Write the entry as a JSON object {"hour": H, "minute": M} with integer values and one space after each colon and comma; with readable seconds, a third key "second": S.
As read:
{"hour": 2, "minute": 51}
